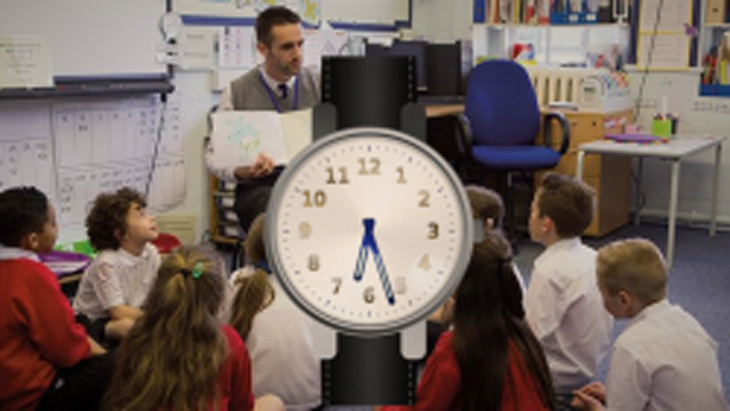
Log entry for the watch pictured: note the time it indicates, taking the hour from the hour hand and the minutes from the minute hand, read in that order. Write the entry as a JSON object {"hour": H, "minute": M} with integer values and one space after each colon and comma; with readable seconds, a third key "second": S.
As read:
{"hour": 6, "minute": 27}
